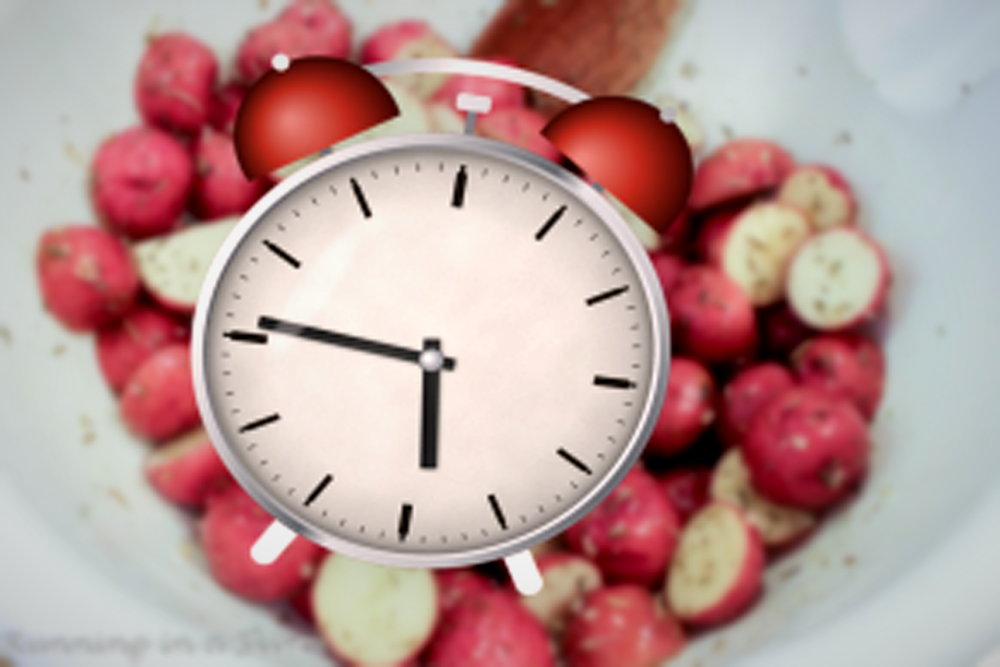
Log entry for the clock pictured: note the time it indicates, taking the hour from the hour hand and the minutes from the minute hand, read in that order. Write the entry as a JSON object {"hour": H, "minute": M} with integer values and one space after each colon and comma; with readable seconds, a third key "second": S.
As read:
{"hour": 5, "minute": 46}
